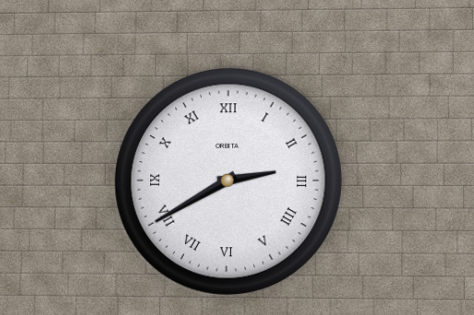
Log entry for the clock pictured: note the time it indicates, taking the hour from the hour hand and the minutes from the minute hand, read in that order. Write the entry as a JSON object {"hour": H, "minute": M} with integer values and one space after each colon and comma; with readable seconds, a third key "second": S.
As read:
{"hour": 2, "minute": 40}
